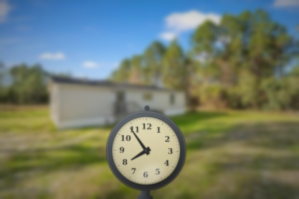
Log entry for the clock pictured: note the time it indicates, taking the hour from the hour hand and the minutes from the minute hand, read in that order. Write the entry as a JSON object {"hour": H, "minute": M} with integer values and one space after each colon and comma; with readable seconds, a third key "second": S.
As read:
{"hour": 7, "minute": 54}
